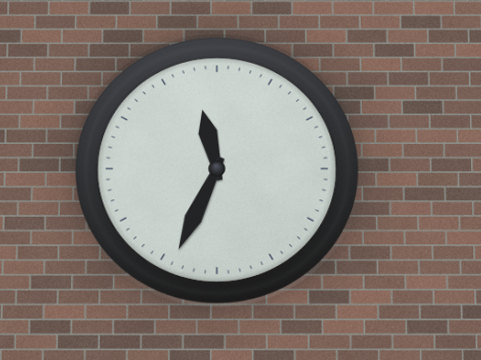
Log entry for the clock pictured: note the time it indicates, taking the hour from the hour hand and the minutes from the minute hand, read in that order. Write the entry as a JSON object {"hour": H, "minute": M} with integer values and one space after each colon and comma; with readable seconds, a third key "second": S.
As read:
{"hour": 11, "minute": 34}
